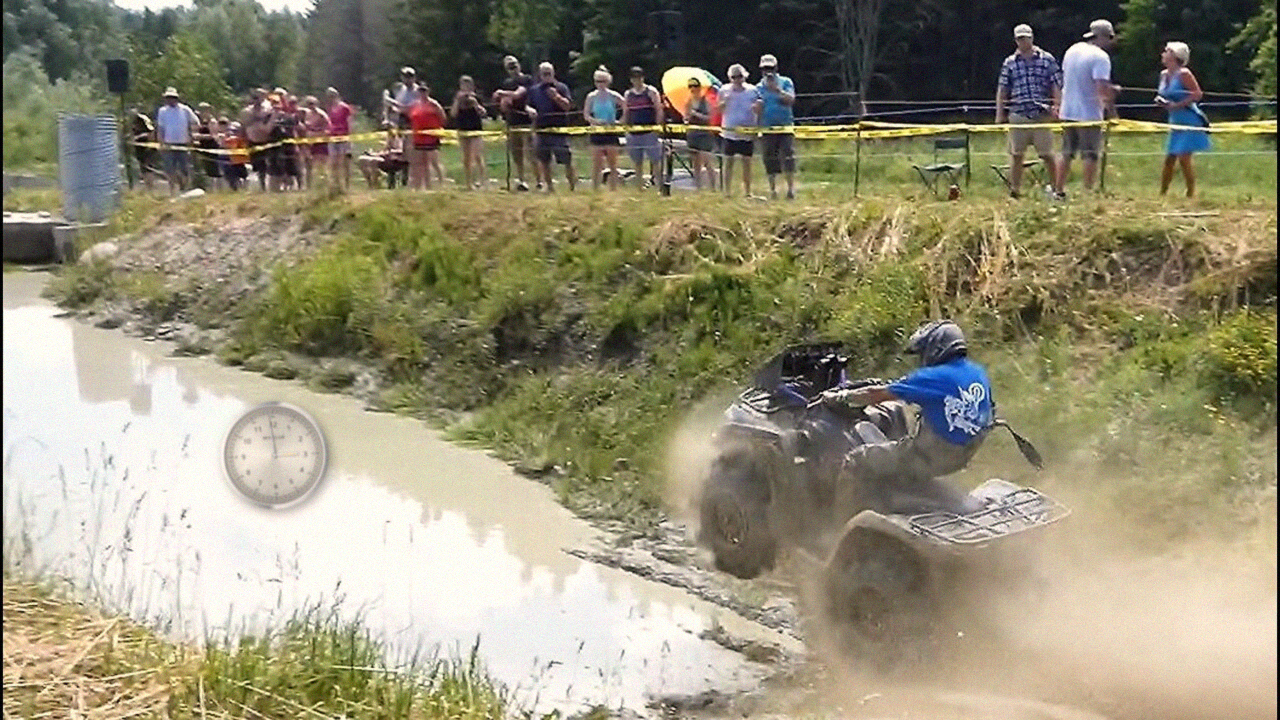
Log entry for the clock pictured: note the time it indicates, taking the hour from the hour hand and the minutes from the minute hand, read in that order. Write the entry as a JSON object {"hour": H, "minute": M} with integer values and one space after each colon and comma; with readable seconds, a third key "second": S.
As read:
{"hour": 2, "minute": 59}
